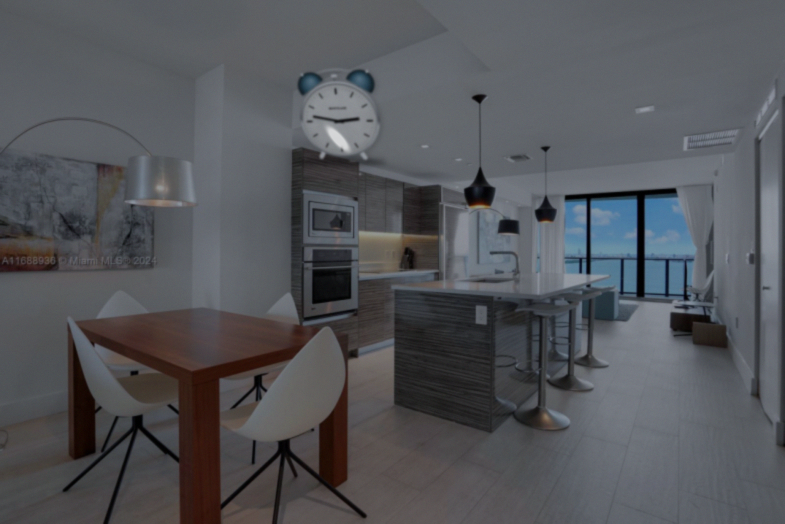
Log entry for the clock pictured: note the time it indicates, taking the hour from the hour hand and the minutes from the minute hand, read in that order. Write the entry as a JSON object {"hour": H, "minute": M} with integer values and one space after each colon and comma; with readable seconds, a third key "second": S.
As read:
{"hour": 2, "minute": 47}
